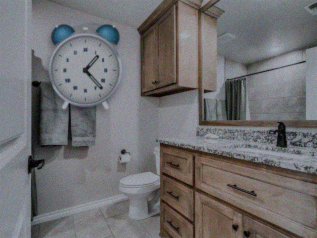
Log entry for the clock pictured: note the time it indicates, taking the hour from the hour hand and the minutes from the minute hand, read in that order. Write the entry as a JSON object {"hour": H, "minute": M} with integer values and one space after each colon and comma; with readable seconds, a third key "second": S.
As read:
{"hour": 1, "minute": 23}
